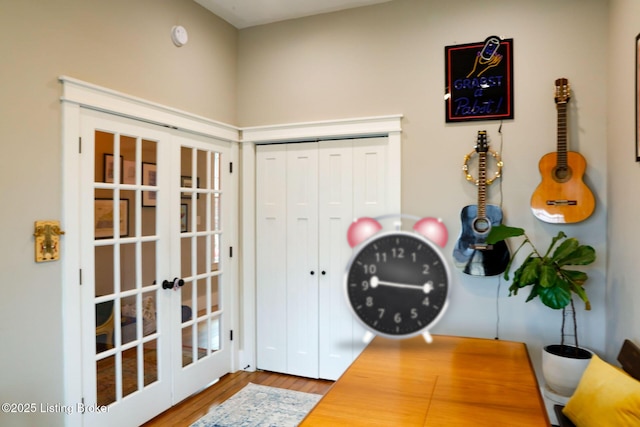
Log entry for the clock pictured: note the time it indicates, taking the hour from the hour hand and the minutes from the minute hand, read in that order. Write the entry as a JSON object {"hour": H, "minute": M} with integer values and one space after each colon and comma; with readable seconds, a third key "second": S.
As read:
{"hour": 9, "minute": 16}
